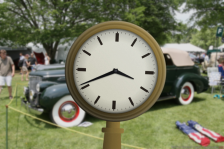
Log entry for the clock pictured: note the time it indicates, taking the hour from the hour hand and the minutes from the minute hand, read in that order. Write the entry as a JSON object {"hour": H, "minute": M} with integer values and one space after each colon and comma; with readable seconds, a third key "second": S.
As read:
{"hour": 3, "minute": 41}
